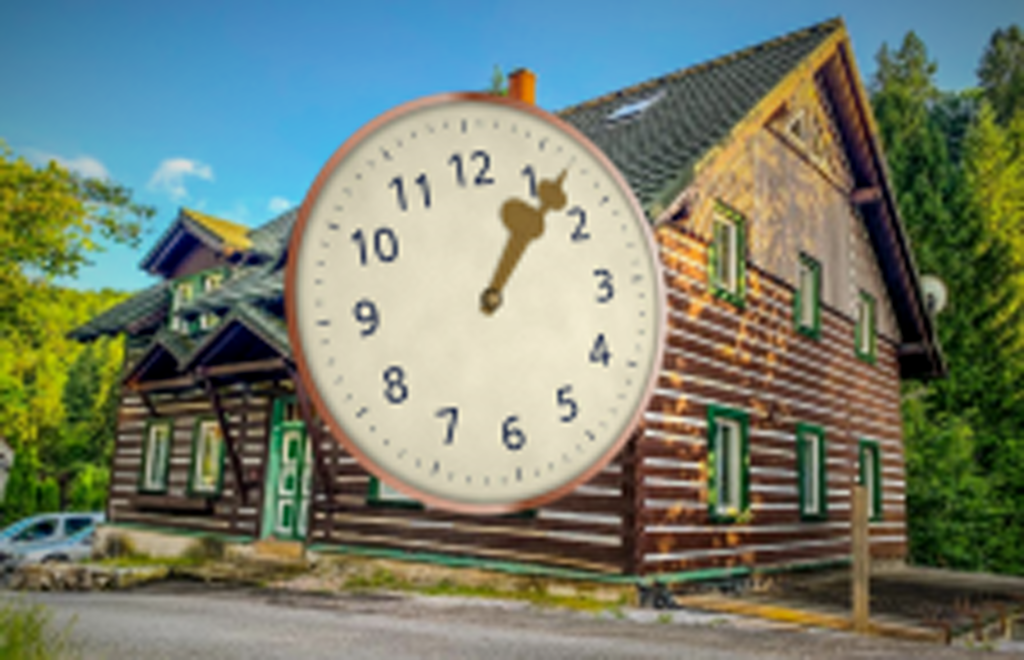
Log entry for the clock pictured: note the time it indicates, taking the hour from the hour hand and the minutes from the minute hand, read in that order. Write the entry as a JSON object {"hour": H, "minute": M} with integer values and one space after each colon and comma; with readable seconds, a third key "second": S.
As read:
{"hour": 1, "minute": 7}
